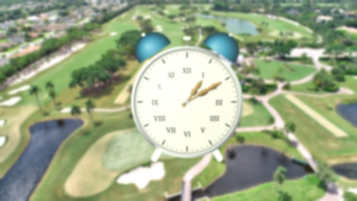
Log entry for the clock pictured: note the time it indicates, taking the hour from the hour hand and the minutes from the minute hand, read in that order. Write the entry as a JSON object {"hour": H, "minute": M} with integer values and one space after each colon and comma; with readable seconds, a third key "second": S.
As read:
{"hour": 1, "minute": 10}
